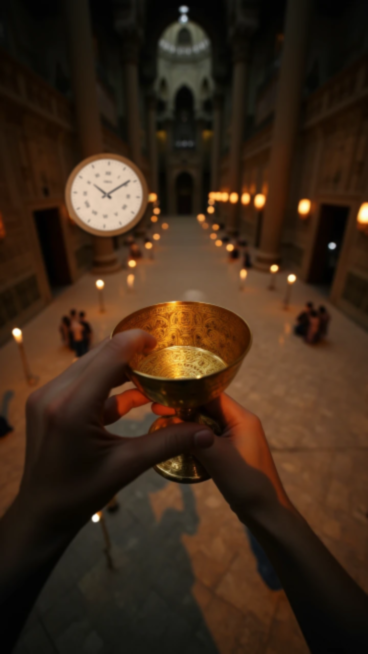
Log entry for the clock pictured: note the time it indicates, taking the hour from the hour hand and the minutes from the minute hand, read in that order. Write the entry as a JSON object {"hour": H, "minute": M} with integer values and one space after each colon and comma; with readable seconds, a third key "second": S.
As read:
{"hour": 10, "minute": 9}
